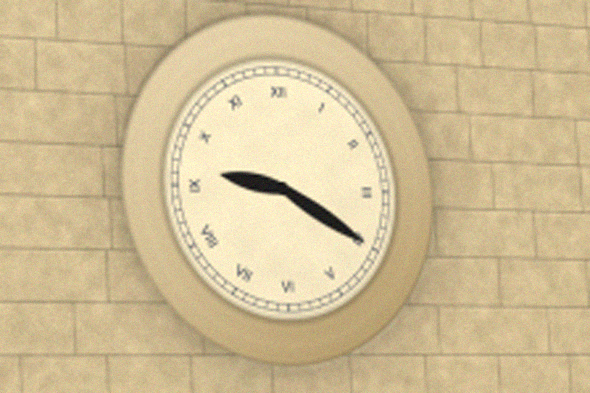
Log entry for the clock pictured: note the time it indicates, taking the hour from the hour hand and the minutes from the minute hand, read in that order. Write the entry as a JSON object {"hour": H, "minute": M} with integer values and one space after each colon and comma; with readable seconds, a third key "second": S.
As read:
{"hour": 9, "minute": 20}
